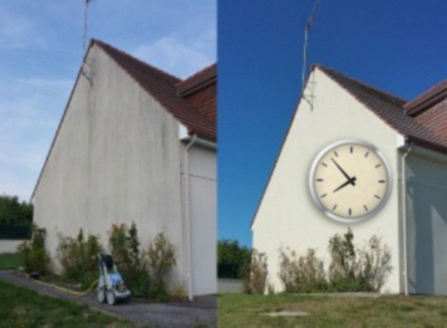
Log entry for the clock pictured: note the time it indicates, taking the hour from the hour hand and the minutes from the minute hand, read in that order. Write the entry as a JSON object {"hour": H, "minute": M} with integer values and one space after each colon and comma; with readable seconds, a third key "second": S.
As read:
{"hour": 7, "minute": 53}
